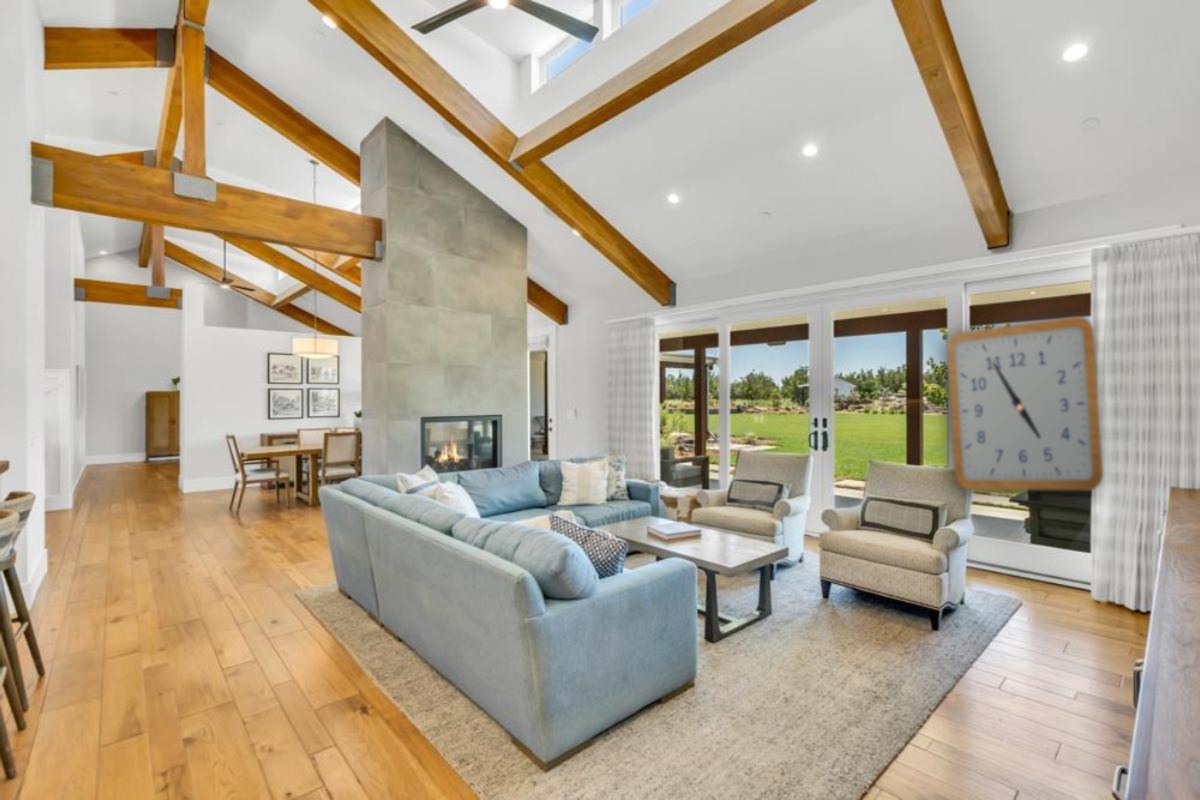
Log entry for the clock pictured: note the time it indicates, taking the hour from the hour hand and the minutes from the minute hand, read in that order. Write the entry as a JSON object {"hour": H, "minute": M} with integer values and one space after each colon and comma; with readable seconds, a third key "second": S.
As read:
{"hour": 4, "minute": 55}
